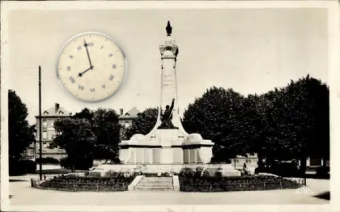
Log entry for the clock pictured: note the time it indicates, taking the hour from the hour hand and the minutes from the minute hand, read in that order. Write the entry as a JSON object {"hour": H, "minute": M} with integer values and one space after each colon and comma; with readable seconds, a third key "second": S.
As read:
{"hour": 7, "minute": 58}
